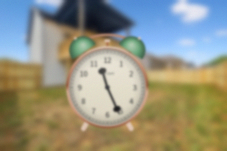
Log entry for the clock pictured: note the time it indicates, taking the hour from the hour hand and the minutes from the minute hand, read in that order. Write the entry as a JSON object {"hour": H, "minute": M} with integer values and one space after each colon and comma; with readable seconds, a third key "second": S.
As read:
{"hour": 11, "minute": 26}
